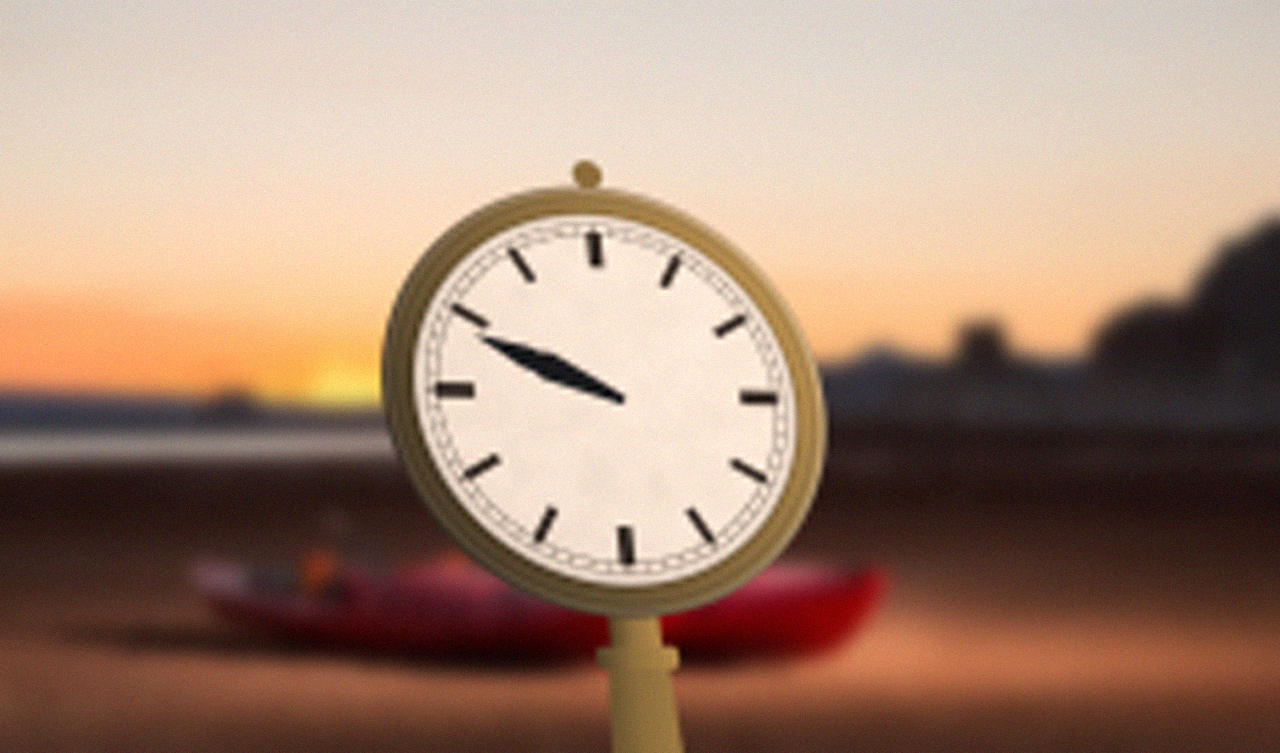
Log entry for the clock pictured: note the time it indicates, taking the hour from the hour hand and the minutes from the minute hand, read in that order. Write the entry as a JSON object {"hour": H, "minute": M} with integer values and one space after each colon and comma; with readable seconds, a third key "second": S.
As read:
{"hour": 9, "minute": 49}
